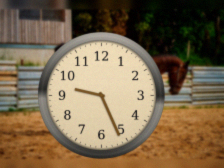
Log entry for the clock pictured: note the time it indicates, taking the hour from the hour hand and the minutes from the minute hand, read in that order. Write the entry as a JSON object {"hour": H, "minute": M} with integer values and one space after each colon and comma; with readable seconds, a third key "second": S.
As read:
{"hour": 9, "minute": 26}
